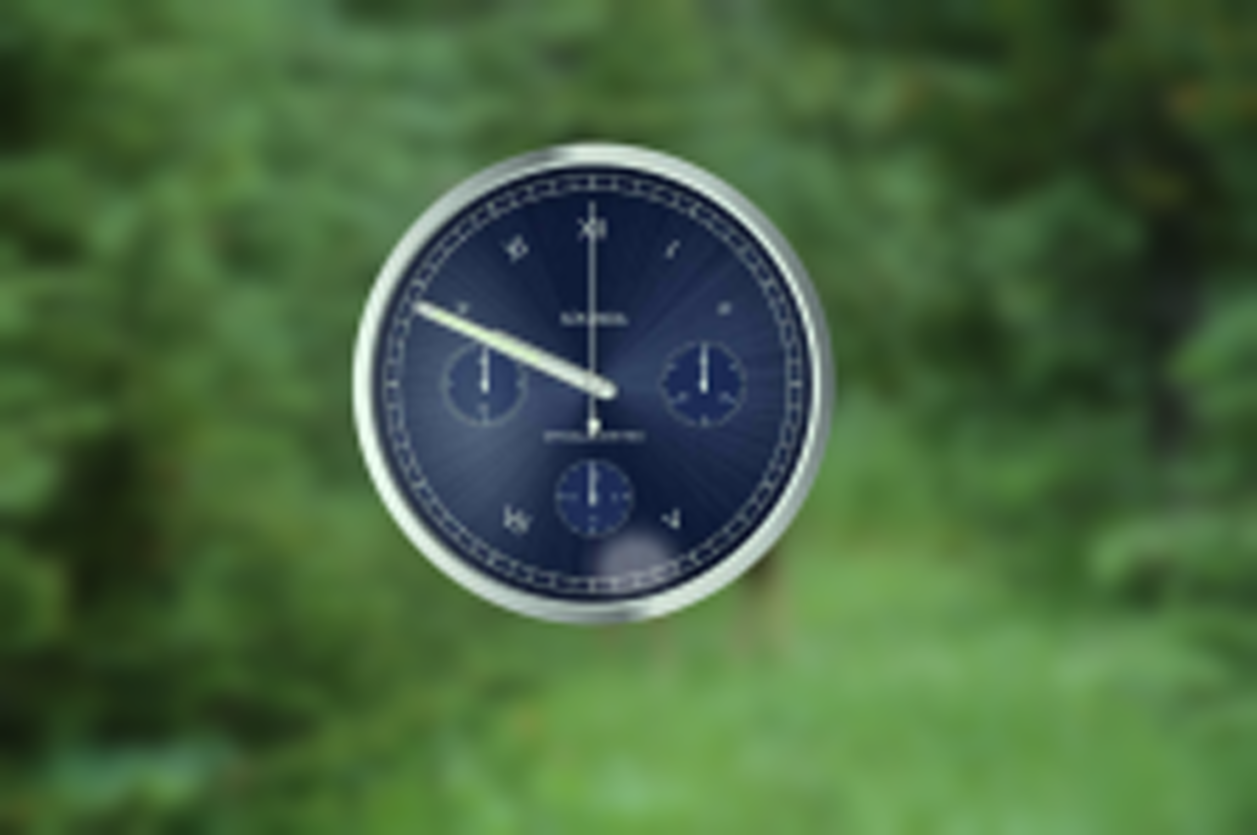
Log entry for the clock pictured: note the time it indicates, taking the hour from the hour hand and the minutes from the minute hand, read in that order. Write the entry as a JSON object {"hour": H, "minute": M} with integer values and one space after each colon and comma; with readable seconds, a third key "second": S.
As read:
{"hour": 9, "minute": 49}
